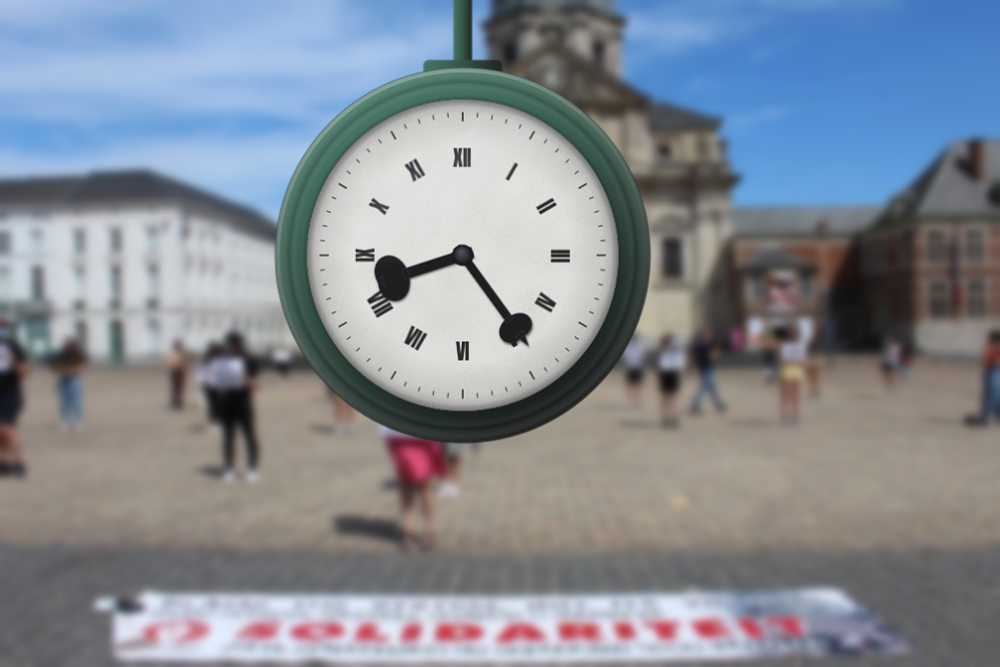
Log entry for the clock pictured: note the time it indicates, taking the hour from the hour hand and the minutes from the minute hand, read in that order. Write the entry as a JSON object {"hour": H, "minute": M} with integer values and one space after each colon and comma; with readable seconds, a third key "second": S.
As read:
{"hour": 8, "minute": 24}
